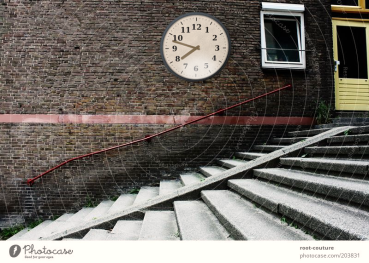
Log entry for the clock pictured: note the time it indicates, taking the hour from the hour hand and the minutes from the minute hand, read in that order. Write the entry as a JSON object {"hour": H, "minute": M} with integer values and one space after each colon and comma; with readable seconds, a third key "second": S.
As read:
{"hour": 7, "minute": 48}
